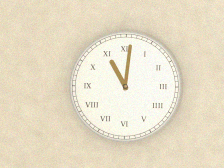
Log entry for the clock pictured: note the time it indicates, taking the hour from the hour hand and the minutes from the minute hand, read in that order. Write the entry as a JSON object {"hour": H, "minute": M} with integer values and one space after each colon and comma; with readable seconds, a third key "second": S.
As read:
{"hour": 11, "minute": 1}
